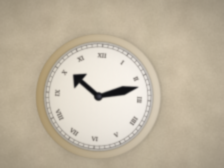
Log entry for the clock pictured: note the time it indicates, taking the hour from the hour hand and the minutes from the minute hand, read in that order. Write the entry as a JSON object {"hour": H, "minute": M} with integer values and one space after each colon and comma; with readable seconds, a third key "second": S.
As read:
{"hour": 10, "minute": 12}
